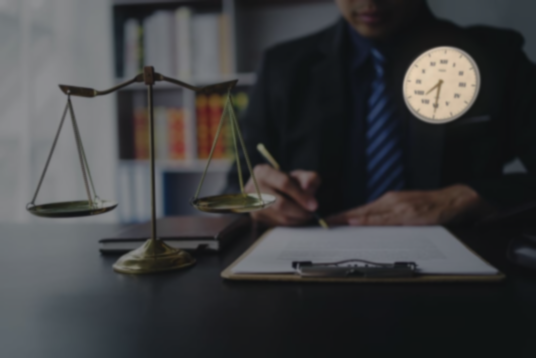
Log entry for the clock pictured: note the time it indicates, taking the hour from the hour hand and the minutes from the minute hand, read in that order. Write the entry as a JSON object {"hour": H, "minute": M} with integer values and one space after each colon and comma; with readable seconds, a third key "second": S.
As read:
{"hour": 7, "minute": 30}
